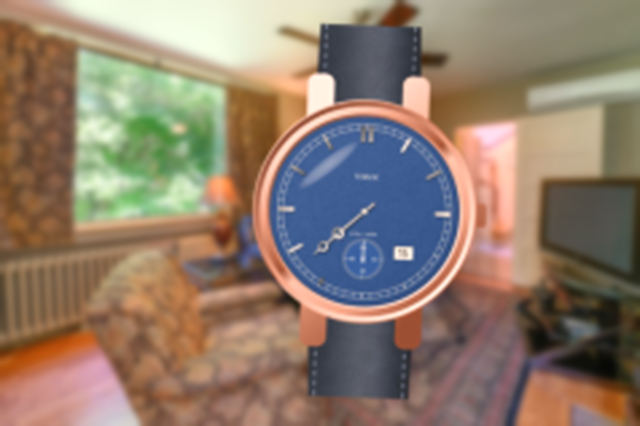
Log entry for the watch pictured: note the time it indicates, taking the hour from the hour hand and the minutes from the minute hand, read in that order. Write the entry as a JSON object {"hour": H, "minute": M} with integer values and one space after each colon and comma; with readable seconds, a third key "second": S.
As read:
{"hour": 7, "minute": 38}
